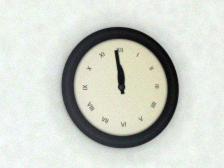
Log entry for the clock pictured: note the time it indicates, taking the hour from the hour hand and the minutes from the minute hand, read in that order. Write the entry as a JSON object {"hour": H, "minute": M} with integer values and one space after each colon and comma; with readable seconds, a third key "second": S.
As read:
{"hour": 11, "minute": 59}
